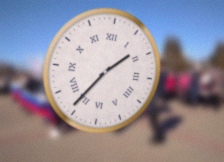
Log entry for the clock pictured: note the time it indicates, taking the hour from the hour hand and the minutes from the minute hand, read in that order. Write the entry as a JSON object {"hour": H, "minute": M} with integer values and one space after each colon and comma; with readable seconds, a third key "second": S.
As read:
{"hour": 1, "minute": 36}
